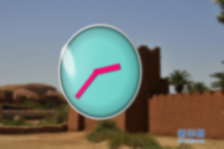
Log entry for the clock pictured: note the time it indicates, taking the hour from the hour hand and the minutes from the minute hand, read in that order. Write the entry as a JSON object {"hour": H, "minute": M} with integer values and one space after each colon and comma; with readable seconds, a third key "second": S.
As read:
{"hour": 2, "minute": 37}
